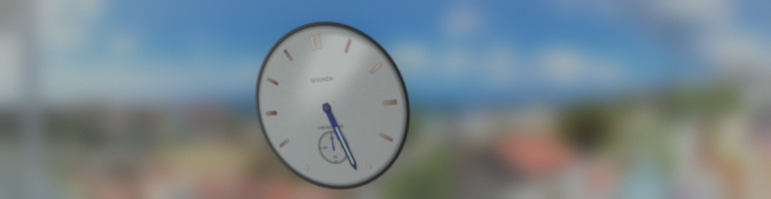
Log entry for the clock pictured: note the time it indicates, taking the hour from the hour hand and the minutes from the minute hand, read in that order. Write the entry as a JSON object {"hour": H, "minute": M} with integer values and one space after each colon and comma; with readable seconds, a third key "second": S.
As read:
{"hour": 5, "minute": 27}
